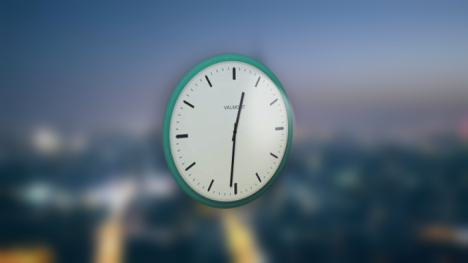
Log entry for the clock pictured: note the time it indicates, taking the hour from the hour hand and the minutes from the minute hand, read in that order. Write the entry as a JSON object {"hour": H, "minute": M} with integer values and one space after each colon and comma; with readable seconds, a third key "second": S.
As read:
{"hour": 12, "minute": 31}
